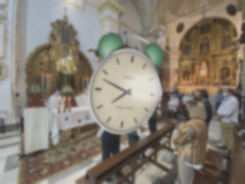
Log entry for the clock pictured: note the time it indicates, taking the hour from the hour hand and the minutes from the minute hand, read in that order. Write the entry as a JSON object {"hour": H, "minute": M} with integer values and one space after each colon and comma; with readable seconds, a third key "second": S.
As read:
{"hour": 7, "minute": 48}
